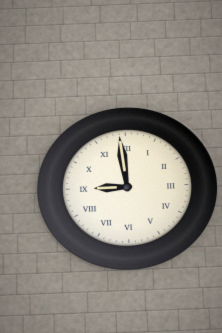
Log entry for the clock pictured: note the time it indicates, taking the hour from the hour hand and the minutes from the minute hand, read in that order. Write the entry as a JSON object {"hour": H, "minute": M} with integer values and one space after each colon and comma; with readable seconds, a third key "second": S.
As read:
{"hour": 8, "minute": 59}
